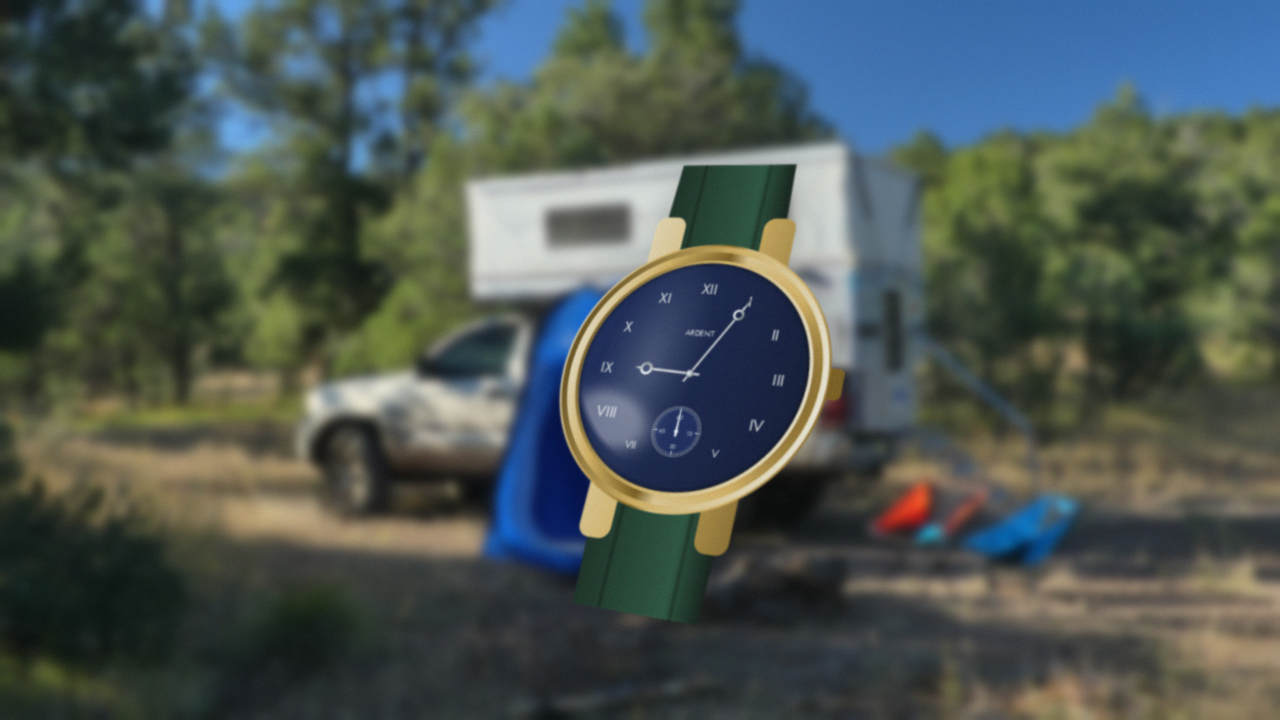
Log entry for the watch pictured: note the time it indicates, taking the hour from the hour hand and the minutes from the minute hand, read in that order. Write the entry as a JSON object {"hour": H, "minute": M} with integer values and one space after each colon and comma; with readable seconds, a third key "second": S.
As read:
{"hour": 9, "minute": 5}
